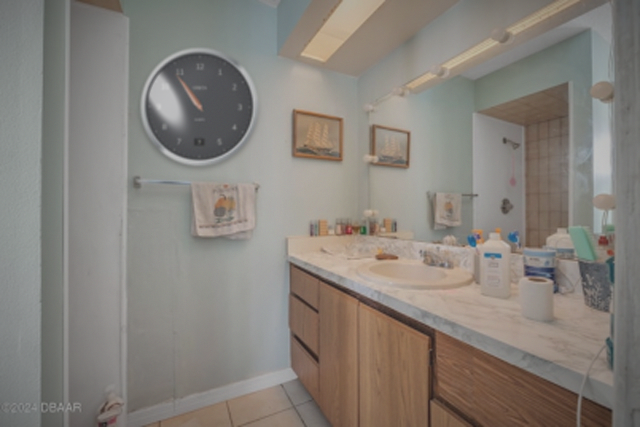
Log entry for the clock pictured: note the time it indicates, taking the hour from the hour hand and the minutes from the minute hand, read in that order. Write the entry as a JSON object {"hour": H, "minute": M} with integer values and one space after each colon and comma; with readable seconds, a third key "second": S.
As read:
{"hour": 10, "minute": 54}
